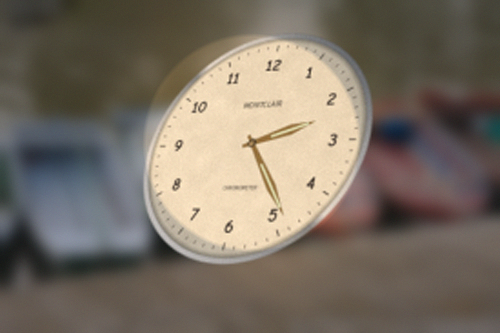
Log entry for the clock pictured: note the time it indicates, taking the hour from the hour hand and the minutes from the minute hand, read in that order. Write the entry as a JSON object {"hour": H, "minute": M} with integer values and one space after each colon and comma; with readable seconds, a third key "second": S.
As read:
{"hour": 2, "minute": 24}
